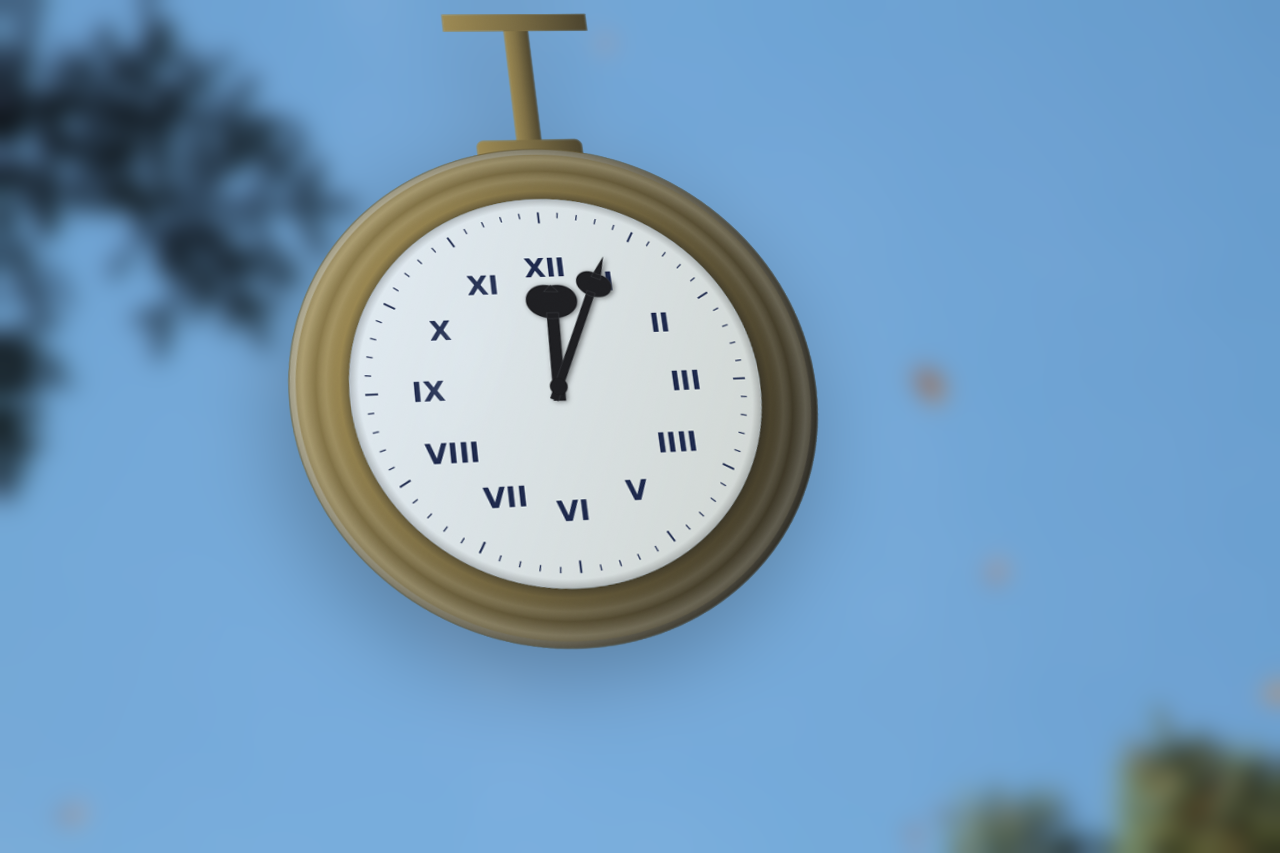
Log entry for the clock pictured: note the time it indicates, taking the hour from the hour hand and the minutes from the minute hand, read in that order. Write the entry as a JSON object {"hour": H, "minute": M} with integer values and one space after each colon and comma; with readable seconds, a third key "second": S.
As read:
{"hour": 12, "minute": 4}
